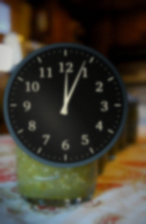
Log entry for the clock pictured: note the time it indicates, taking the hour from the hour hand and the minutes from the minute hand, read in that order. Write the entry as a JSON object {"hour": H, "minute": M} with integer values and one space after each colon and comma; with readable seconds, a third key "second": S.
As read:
{"hour": 12, "minute": 4}
